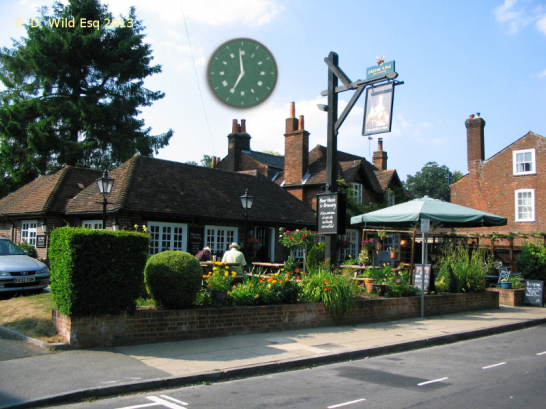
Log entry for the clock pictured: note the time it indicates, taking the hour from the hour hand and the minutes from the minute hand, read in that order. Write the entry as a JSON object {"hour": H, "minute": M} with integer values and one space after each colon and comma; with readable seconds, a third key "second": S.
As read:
{"hour": 6, "minute": 59}
